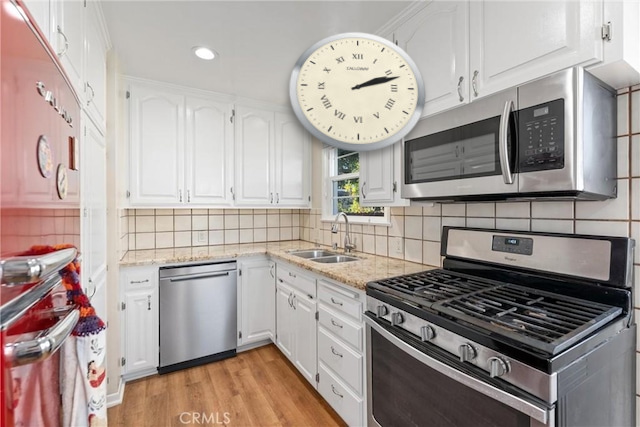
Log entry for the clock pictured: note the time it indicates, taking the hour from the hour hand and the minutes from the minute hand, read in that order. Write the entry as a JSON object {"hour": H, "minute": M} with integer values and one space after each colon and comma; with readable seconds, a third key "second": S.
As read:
{"hour": 2, "minute": 12}
